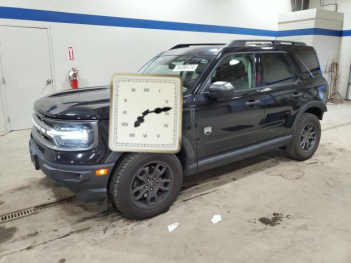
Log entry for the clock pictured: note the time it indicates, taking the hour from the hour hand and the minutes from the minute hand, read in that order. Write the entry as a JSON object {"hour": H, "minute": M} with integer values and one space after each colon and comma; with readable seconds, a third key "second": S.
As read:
{"hour": 7, "minute": 13}
